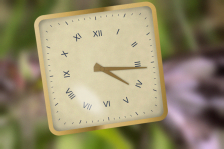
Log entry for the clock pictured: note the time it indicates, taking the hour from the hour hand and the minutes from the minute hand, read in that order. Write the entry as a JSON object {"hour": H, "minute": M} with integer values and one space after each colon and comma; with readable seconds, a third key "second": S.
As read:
{"hour": 4, "minute": 16}
